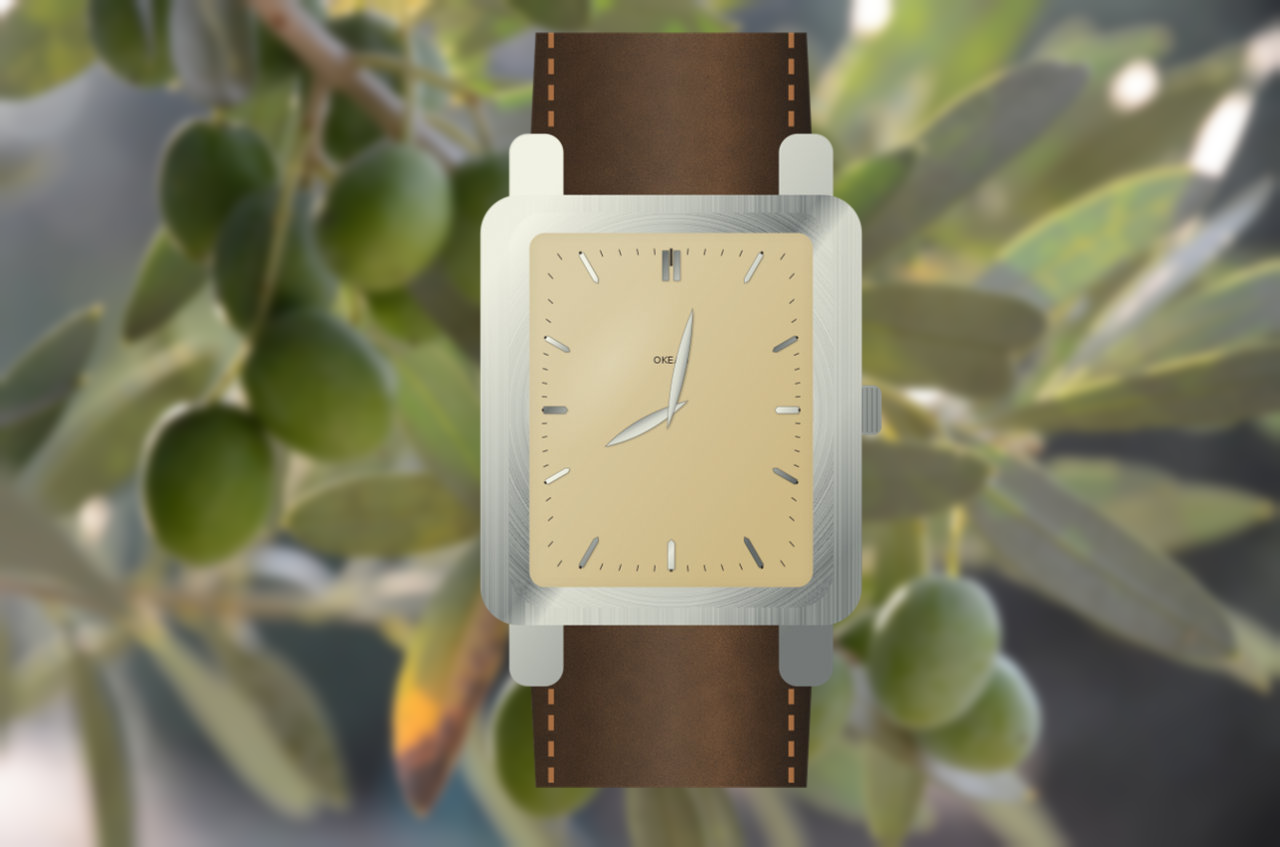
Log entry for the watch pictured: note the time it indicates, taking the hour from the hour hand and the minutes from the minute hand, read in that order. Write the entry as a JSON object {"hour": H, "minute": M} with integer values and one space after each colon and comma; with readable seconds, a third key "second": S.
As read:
{"hour": 8, "minute": 2}
